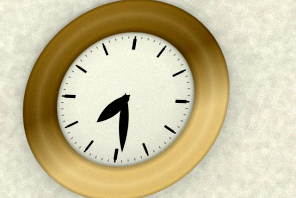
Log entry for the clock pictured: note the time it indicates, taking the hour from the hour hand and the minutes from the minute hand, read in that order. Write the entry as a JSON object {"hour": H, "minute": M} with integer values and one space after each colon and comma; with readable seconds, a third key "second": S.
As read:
{"hour": 7, "minute": 29}
